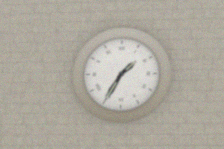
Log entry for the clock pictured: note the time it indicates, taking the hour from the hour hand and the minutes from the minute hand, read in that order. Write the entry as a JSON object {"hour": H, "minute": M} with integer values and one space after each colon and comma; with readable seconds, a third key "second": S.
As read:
{"hour": 1, "minute": 35}
